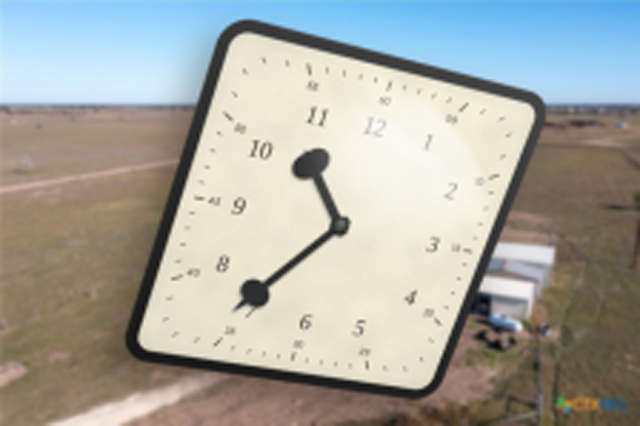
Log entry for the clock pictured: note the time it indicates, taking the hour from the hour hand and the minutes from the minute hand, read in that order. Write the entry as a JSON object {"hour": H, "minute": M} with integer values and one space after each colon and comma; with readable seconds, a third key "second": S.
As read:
{"hour": 10, "minute": 36}
